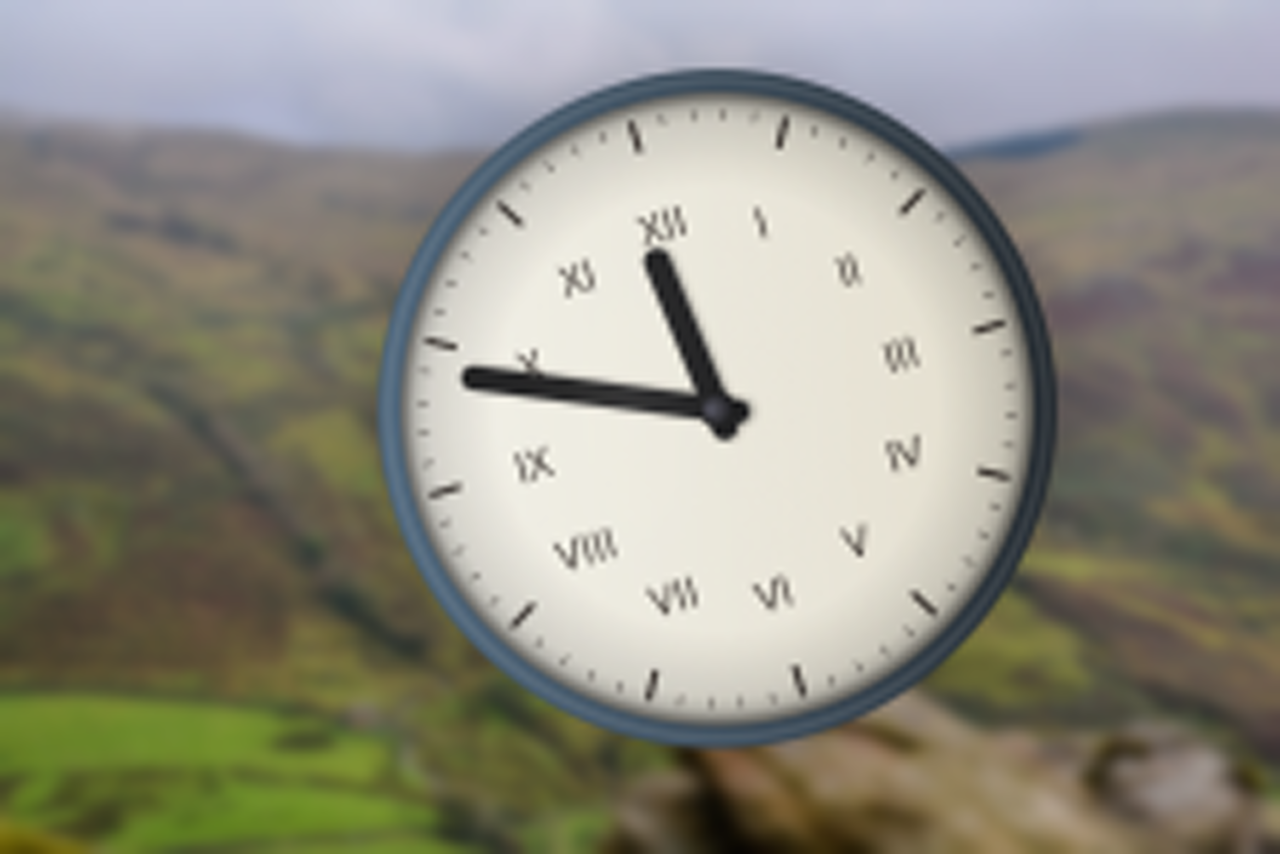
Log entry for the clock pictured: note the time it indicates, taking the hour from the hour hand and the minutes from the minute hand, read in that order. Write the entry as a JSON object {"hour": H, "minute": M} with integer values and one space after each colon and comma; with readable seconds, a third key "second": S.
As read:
{"hour": 11, "minute": 49}
